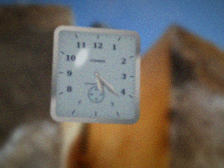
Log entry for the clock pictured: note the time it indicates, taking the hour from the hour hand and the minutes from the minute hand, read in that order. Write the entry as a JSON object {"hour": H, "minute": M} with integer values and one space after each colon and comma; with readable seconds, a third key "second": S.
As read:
{"hour": 5, "minute": 22}
